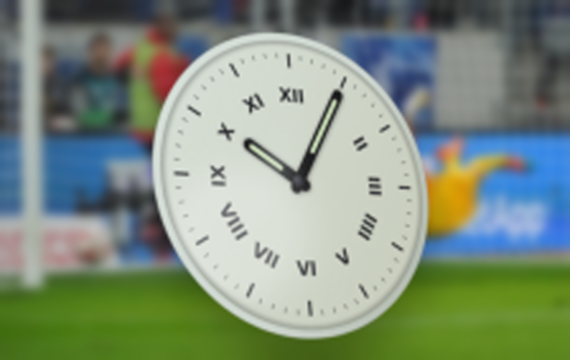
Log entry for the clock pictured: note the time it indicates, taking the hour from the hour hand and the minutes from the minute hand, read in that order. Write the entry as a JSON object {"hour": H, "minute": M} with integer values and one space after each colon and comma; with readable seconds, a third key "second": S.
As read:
{"hour": 10, "minute": 5}
